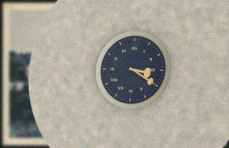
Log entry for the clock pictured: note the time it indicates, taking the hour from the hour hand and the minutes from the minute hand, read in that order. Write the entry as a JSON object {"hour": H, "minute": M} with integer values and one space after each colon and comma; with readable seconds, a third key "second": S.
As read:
{"hour": 3, "minute": 20}
